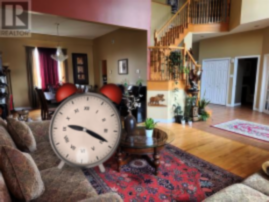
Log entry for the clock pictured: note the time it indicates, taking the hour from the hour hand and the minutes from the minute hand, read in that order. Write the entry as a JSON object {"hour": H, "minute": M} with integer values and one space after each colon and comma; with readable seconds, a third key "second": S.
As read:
{"hour": 9, "minute": 19}
